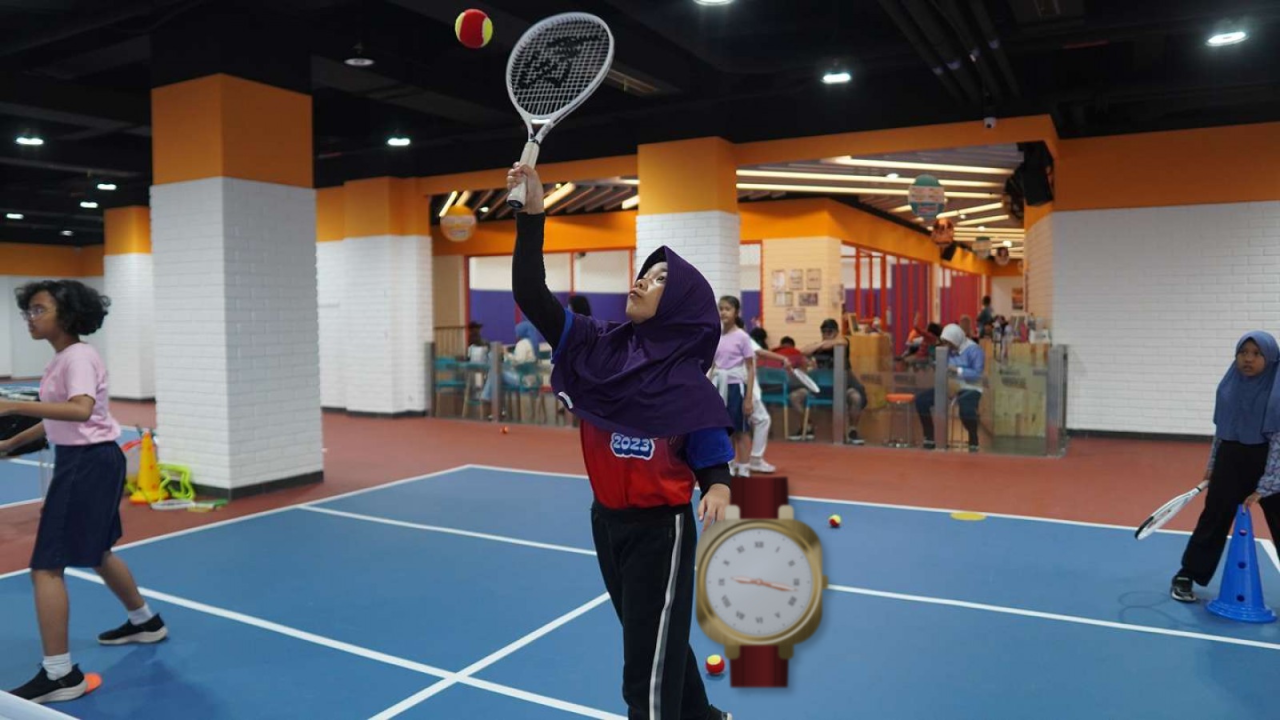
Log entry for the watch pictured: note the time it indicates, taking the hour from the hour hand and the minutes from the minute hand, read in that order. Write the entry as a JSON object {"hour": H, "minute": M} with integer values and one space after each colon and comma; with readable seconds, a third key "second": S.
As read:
{"hour": 9, "minute": 17}
